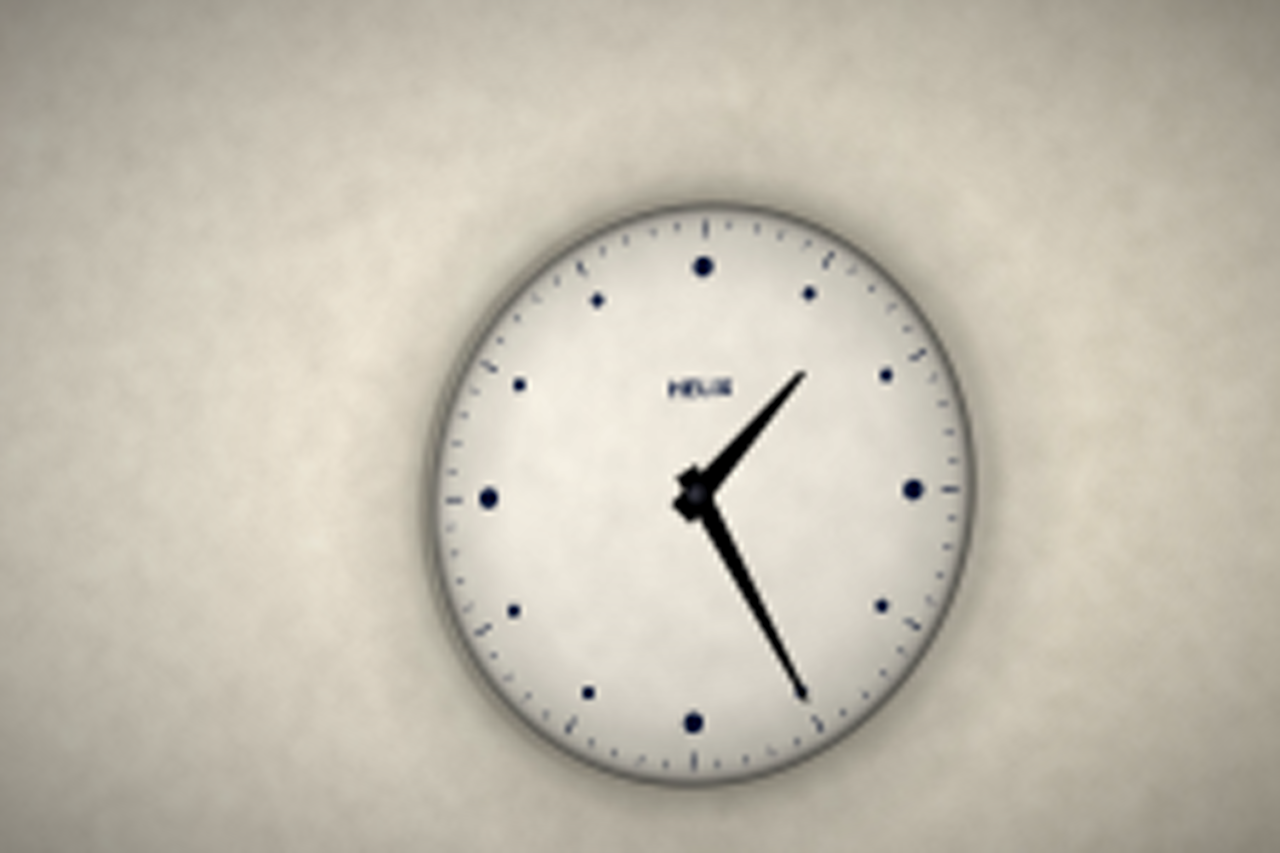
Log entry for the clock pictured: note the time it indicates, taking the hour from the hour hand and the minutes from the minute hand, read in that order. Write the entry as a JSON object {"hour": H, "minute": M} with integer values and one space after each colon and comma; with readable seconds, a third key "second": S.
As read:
{"hour": 1, "minute": 25}
